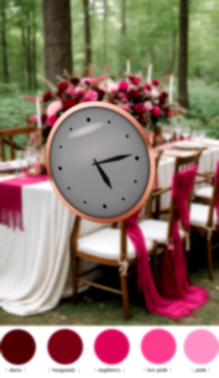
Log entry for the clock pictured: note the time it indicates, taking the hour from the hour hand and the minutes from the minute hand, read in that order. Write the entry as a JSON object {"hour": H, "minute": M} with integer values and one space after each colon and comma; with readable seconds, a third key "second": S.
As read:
{"hour": 5, "minute": 14}
